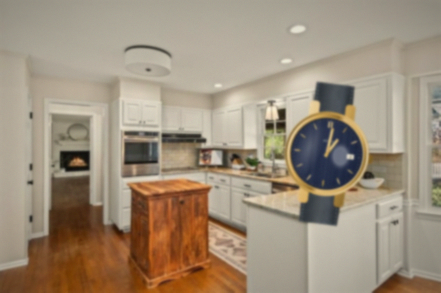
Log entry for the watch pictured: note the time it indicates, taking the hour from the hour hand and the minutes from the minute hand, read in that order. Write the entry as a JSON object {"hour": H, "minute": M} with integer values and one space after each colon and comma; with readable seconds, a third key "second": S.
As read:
{"hour": 1, "minute": 1}
